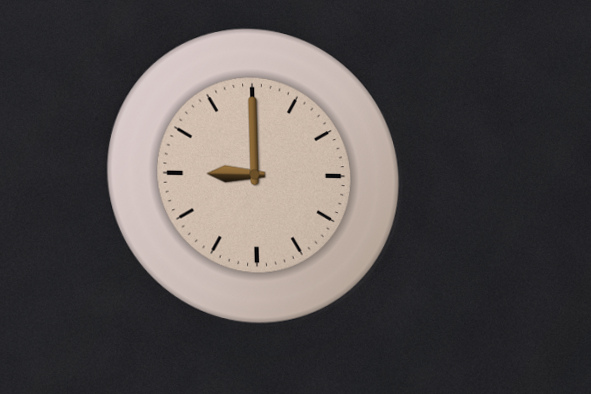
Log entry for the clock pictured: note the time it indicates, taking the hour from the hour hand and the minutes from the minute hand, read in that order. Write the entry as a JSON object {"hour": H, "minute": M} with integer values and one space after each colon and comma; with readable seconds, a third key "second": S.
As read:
{"hour": 9, "minute": 0}
